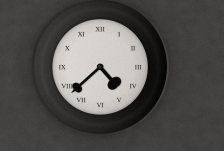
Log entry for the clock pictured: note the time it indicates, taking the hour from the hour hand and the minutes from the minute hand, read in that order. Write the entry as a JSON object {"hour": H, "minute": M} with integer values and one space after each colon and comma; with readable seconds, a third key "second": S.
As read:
{"hour": 4, "minute": 38}
